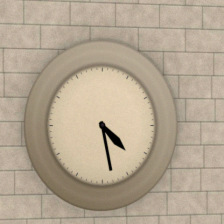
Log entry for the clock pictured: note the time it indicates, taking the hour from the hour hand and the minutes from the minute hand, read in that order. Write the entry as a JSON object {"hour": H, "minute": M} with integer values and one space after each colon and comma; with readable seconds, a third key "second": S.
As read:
{"hour": 4, "minute": 28}
